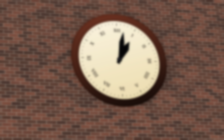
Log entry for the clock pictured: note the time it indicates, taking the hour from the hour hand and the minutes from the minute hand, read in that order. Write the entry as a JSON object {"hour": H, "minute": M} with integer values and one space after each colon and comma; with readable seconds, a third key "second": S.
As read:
{"hour": 1, "minute": 2}
